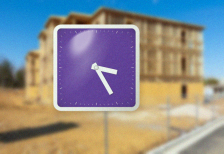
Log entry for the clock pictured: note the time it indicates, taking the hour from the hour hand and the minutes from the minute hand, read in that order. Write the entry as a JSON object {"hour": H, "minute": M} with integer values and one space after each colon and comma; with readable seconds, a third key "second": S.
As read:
{"hour": 3, "minute": 25}
